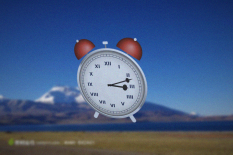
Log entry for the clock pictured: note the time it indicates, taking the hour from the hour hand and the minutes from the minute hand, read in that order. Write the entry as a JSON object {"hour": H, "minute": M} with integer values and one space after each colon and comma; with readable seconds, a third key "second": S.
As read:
{"hour": 3, "minute": 12}
